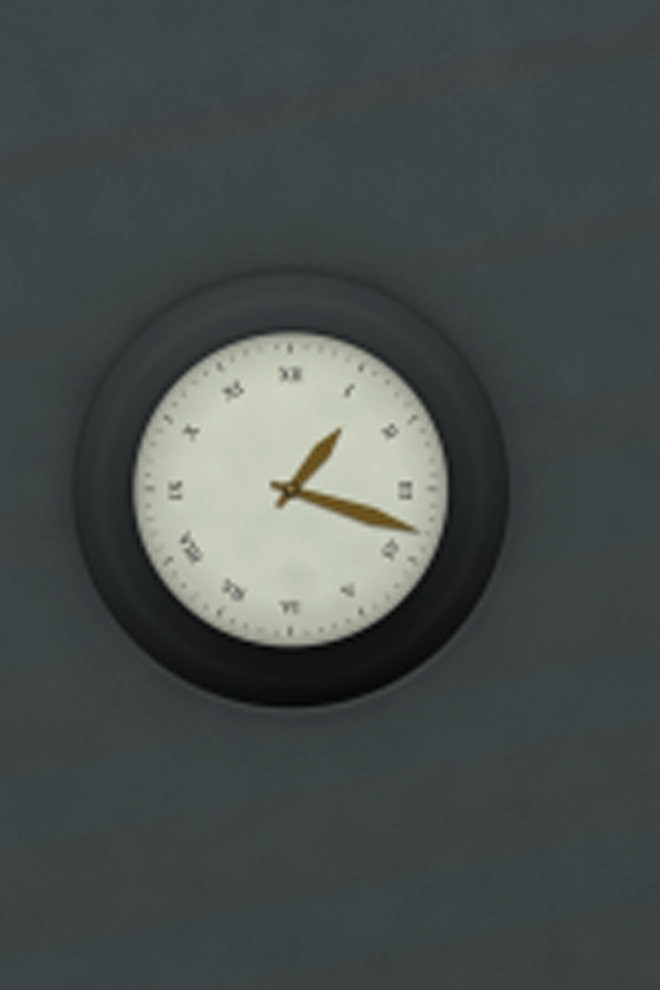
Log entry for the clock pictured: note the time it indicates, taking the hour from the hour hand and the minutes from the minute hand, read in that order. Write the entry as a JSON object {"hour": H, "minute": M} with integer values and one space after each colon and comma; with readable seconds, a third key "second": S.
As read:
{"hour": 1, "minute": 18}
